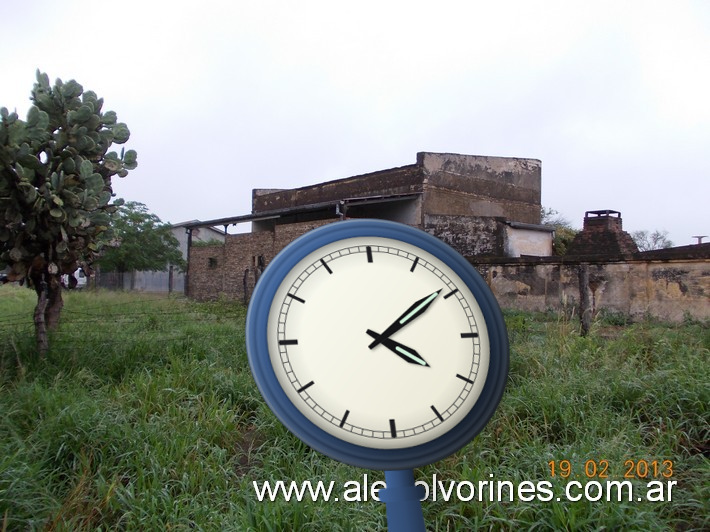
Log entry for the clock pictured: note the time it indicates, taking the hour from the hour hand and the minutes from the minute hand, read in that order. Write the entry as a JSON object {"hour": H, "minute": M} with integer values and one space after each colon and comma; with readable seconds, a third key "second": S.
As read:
{"hour": 4, "minute": 9}
